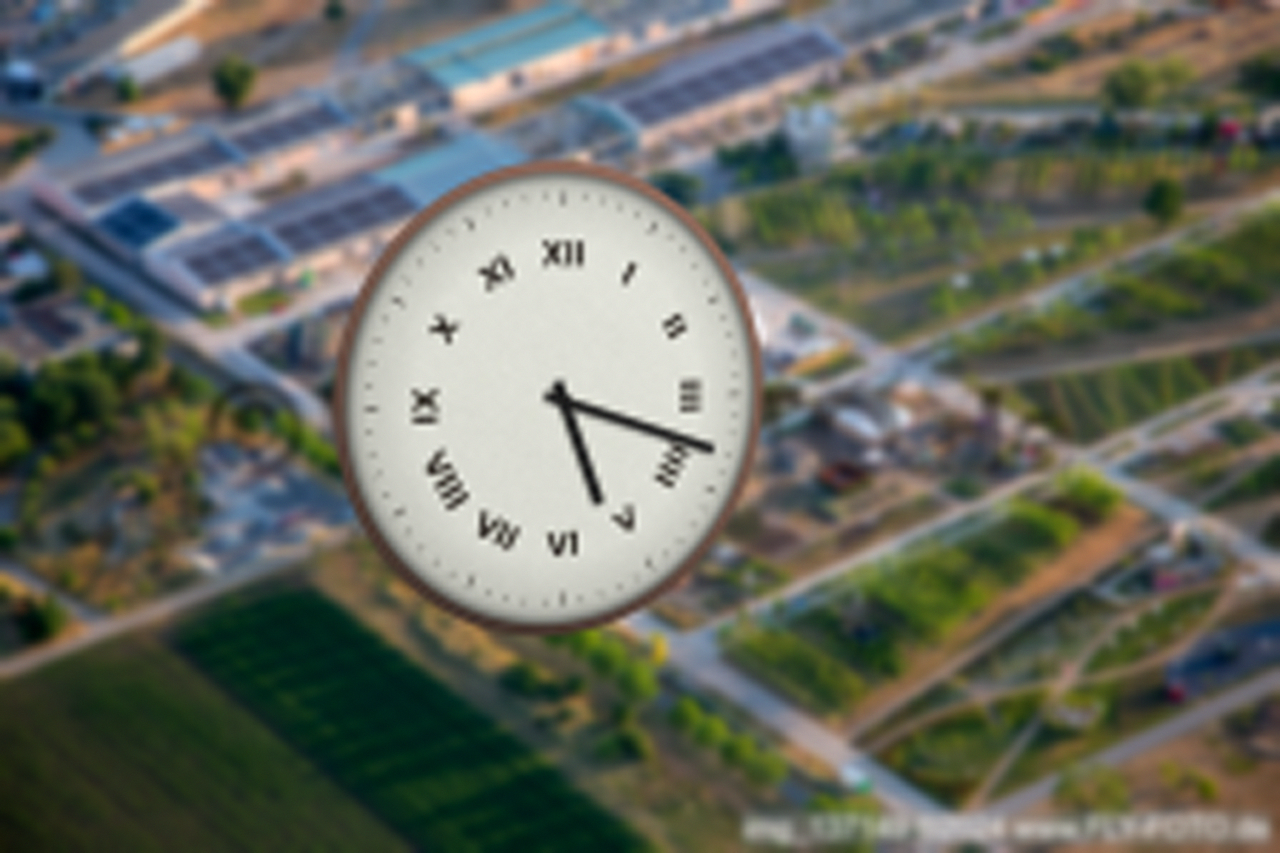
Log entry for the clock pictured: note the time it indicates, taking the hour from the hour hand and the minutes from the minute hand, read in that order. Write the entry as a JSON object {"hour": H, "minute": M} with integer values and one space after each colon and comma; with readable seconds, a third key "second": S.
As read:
{"hour": 5, "minute": 18}
